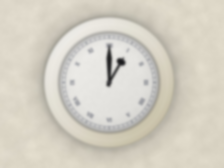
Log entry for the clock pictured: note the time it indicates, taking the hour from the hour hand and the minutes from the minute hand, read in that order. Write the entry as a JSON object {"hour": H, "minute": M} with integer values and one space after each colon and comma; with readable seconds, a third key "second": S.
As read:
{"hour": 1, "minute": 0}
